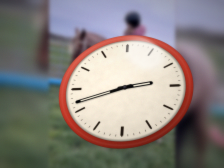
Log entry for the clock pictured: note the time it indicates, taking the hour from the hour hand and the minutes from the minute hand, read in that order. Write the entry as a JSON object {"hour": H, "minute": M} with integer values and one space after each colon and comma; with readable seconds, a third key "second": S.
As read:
{"hour": 2, "minute": 42}
